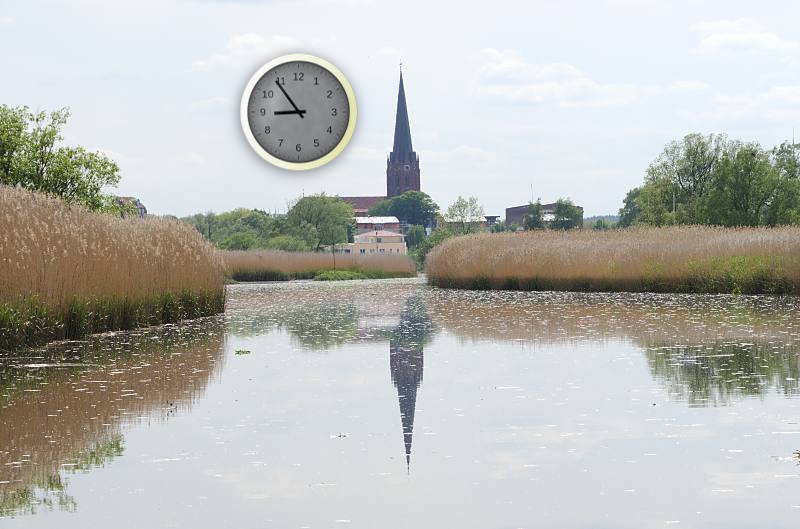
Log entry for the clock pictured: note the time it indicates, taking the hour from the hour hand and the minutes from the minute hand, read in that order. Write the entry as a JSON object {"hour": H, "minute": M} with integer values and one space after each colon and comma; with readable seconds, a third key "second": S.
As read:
{"hour": 8, "minute": 54}
